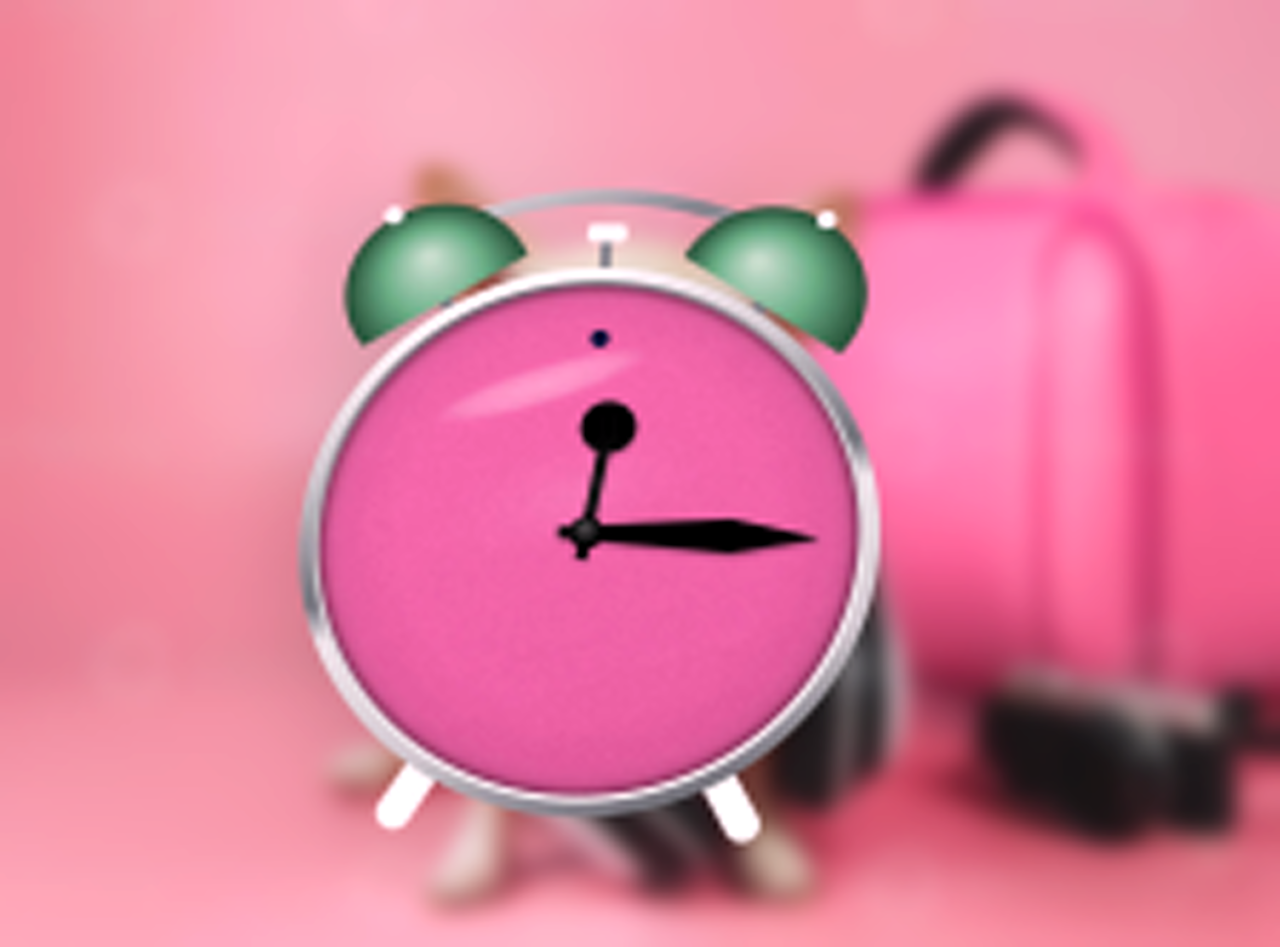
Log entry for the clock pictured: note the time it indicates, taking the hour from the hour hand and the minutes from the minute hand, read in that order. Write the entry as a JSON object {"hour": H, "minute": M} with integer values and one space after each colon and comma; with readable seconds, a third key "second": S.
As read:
{"hour": 12, "minute": 15}
